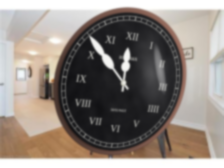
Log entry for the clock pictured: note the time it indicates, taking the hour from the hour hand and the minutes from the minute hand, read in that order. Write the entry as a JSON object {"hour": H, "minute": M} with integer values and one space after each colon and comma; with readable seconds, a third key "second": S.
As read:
{"hour": 11, "minute": 52}
